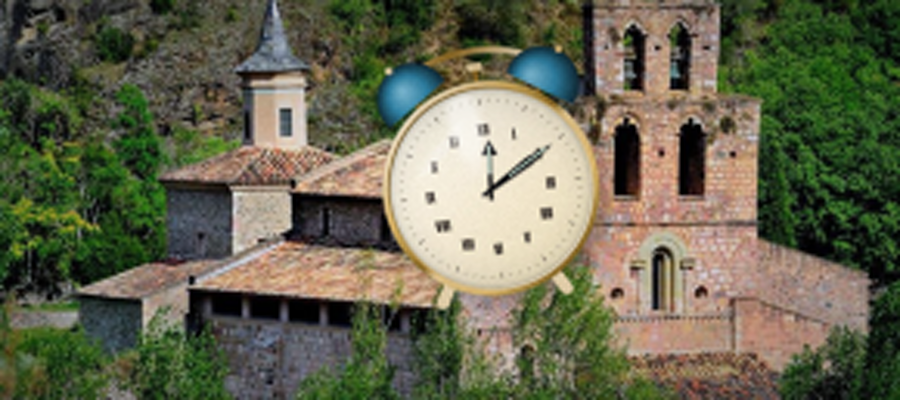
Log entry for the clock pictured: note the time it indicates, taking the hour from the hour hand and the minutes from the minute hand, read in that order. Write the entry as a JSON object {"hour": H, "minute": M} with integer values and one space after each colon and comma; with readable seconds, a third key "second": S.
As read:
{"hour": 12, "minute": 10}
